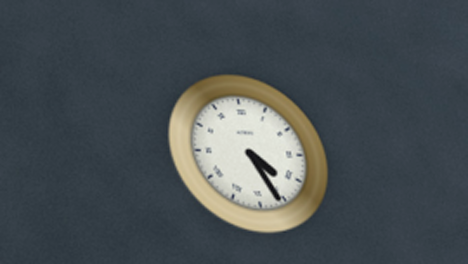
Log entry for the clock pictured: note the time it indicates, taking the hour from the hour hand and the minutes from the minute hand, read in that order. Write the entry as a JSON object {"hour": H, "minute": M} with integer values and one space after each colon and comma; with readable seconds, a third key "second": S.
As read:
{"hour": 4, "minute": 26}
